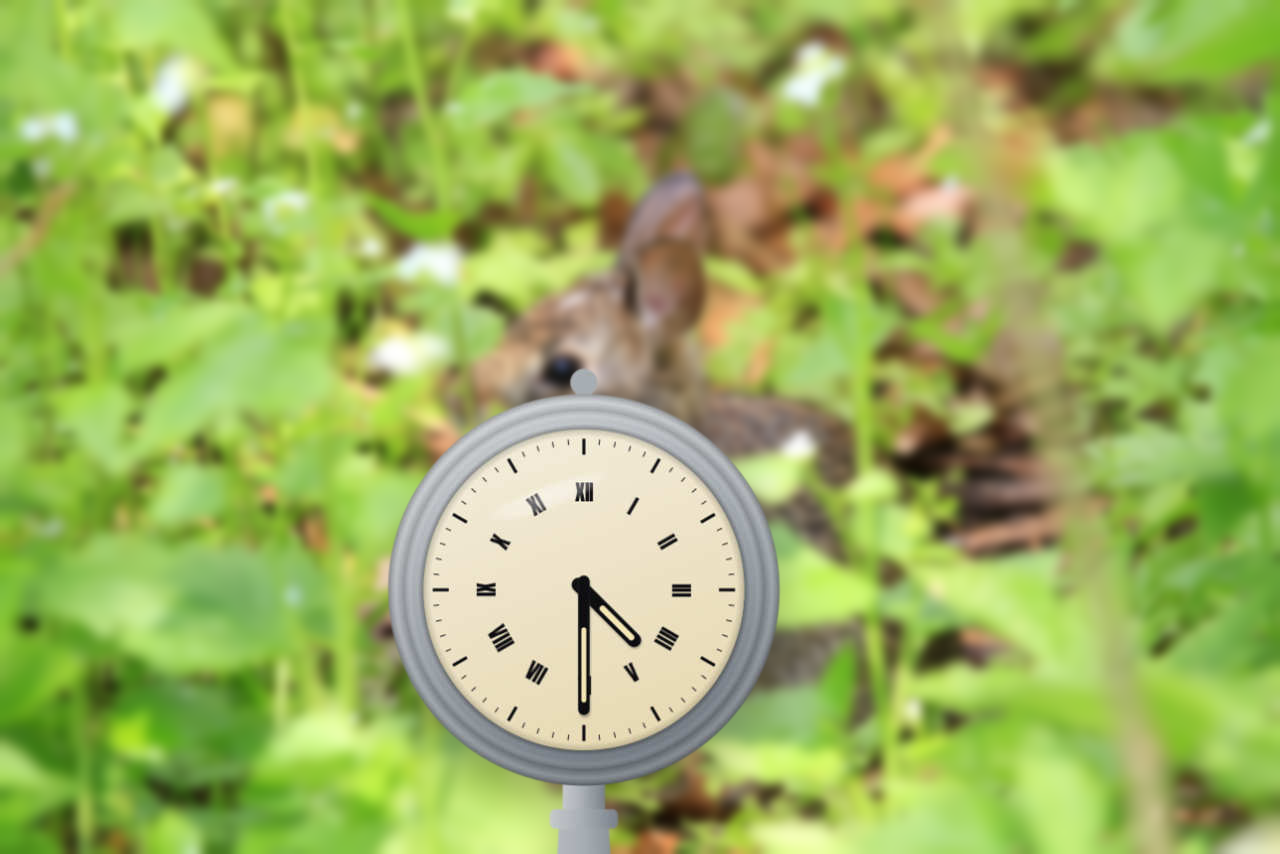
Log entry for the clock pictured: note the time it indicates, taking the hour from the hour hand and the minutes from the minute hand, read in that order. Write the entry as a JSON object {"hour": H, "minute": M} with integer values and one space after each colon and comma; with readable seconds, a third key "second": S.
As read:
{"hour": 4, "minute": 30}
